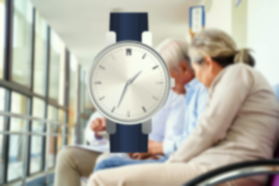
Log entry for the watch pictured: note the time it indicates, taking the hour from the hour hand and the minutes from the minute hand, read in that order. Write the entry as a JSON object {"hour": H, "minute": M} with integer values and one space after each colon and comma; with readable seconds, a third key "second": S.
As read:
{"hour": 1, "minute": 34}
